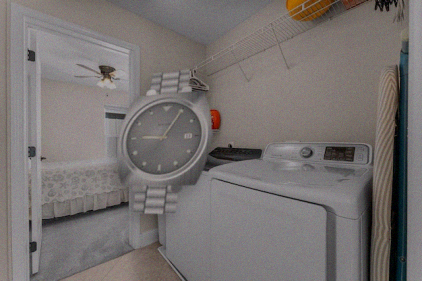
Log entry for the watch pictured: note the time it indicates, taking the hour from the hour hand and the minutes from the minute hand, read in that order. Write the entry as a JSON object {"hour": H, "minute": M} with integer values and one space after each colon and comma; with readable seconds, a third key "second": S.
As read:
{"hour": 9, "minute": 5}
